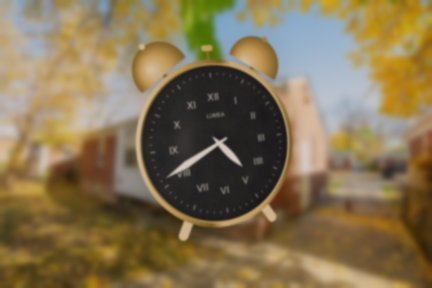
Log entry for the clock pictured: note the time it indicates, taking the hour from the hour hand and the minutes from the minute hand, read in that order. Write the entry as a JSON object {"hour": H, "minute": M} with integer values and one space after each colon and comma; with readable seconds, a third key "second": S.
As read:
{"hour": 4, "minute": 41}
